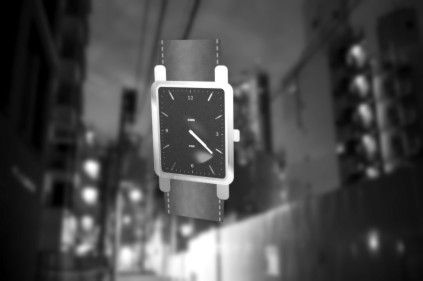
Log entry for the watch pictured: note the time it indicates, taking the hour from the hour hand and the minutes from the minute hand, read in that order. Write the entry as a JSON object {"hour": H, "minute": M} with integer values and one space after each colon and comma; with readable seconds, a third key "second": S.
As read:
{"hour": 4, "minute": 22}
